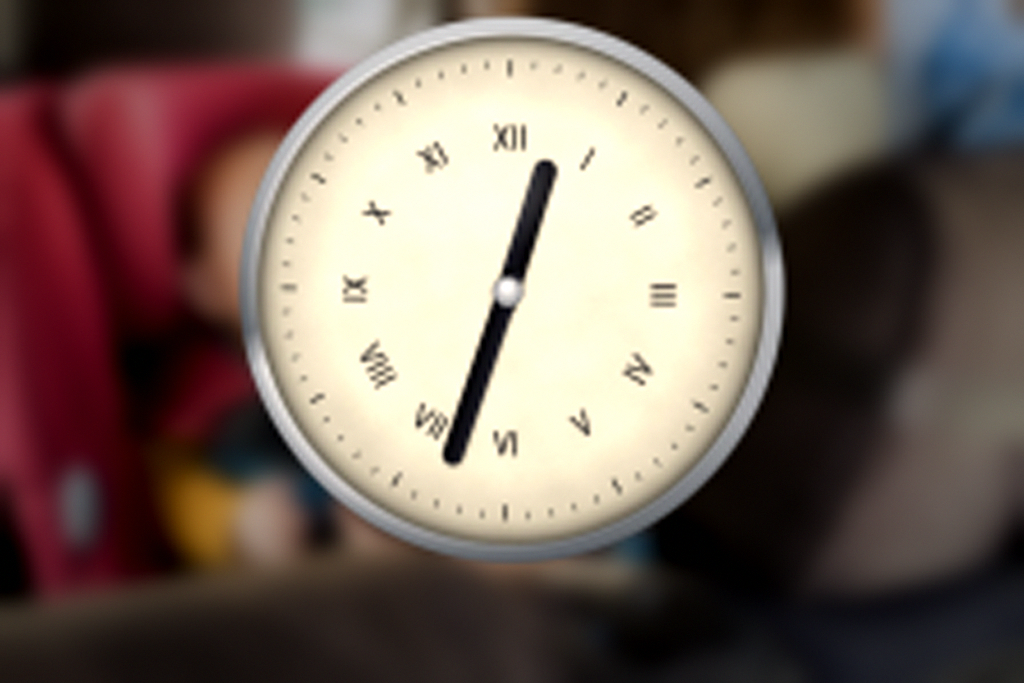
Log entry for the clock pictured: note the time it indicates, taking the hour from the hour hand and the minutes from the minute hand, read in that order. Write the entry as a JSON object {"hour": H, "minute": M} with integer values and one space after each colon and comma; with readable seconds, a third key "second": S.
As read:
{"hour": 12, "minute": 33}
